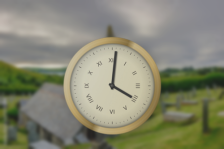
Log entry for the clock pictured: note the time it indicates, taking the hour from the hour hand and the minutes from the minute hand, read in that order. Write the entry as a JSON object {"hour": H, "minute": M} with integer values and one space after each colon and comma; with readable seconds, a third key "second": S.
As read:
{"hour": 4, "minute": 1}
